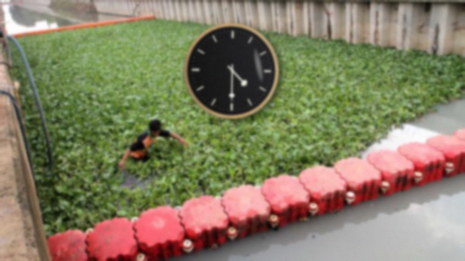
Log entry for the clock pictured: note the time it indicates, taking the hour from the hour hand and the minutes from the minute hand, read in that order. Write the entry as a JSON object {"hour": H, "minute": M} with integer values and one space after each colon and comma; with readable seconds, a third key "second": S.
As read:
{"hour": 4, "minute": 30}
